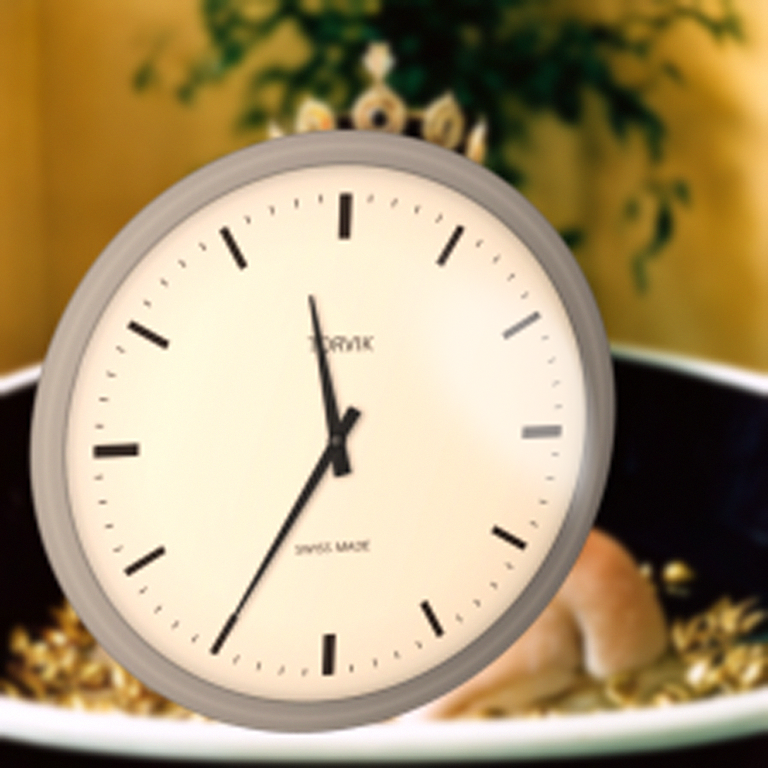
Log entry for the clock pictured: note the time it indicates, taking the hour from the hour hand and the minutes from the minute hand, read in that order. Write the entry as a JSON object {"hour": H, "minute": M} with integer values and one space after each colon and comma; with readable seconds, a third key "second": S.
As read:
{"hour": 11, "minute": 35}
